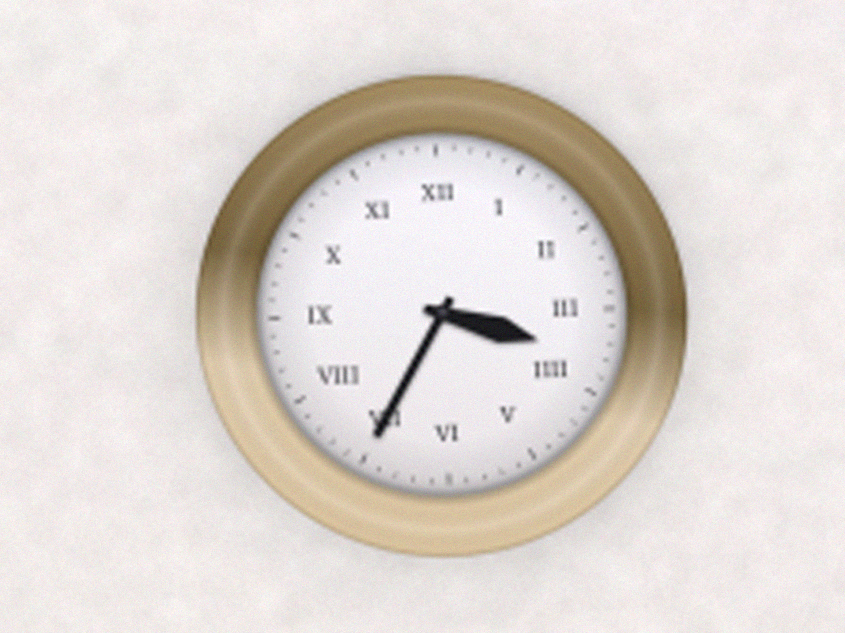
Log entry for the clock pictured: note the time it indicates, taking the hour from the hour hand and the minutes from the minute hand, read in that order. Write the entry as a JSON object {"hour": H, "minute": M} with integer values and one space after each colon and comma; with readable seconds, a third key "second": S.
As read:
{"hour": 3, "minute": 35}
